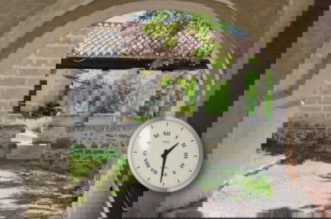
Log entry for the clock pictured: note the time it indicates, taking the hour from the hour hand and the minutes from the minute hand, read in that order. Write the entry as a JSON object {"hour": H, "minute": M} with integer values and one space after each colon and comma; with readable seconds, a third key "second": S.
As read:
{"hour": 1, "minute": 31}
